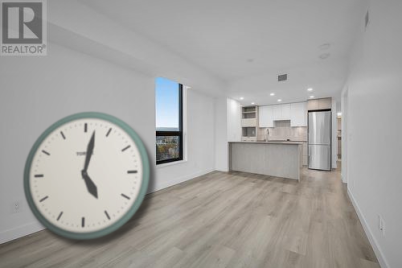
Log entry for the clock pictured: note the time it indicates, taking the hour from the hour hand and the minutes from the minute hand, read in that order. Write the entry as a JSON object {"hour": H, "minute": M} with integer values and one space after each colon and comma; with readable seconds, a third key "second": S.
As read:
{"hour": 5, "minute": 2}
